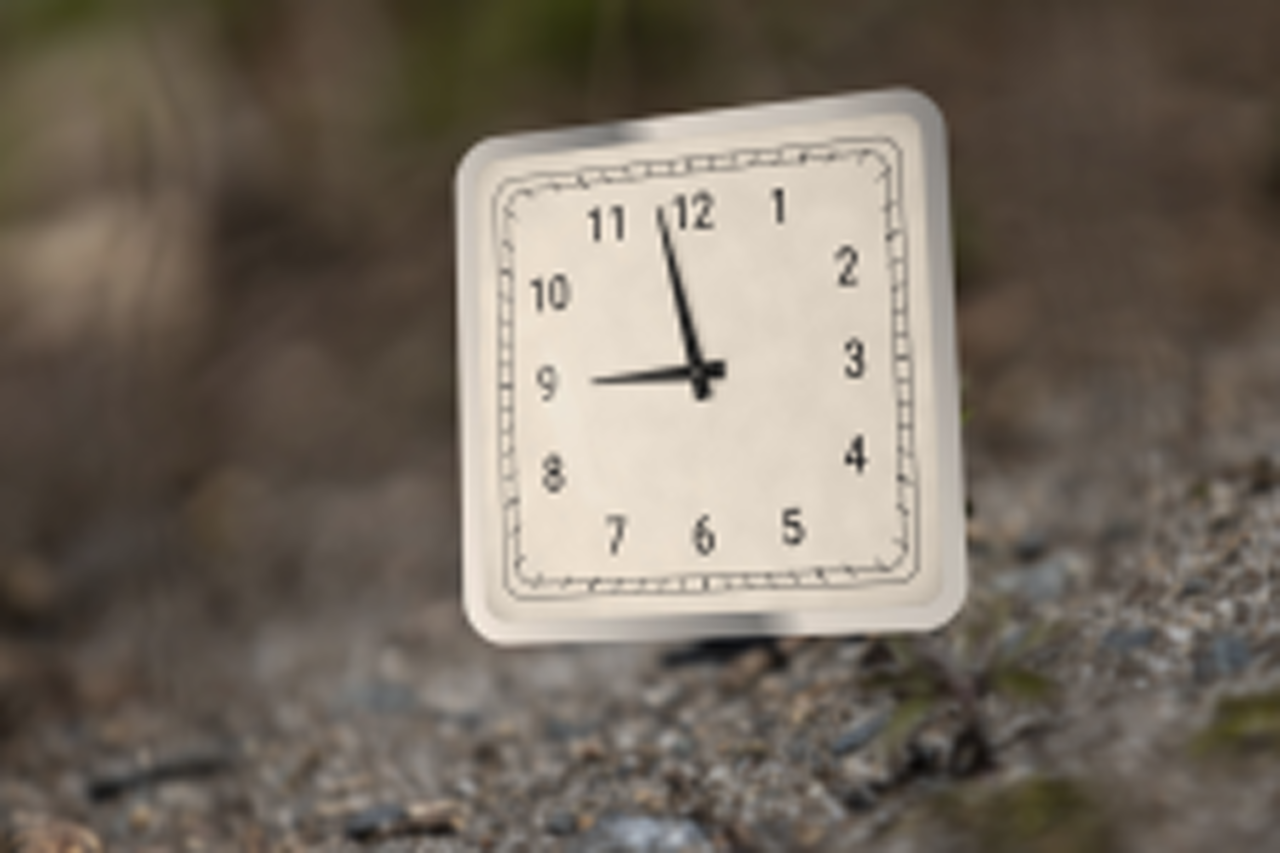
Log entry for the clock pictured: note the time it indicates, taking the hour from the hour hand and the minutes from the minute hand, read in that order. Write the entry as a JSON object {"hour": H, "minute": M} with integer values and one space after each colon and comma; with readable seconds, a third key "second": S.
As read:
{"hour": 8, "minute": 58}
